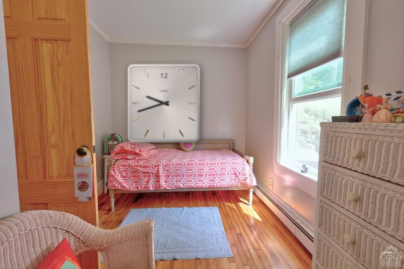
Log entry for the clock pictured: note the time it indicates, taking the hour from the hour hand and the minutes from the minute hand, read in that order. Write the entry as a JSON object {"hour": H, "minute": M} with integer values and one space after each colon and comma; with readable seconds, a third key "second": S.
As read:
{"hour": 9, "minute": 42}
